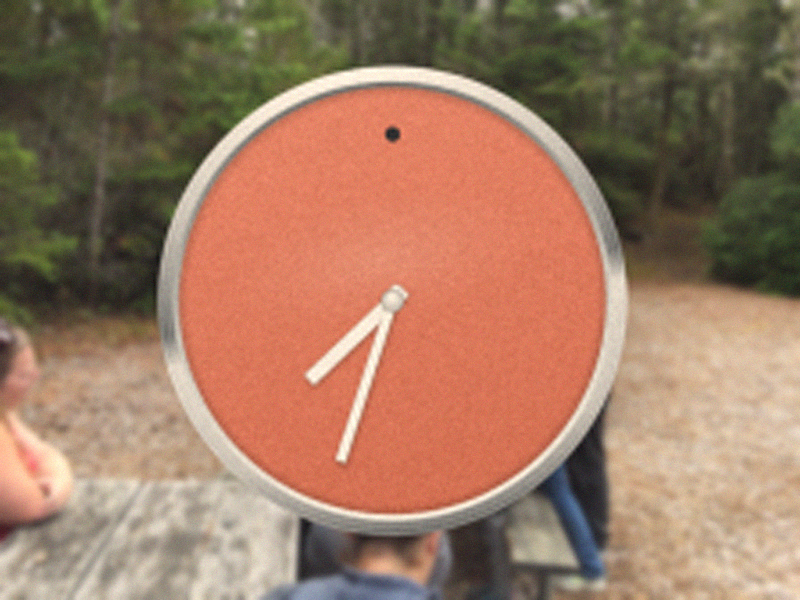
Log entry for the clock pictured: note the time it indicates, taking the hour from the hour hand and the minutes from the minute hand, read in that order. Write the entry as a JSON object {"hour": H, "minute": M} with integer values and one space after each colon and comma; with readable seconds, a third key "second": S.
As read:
{"hour": 7, "minute": 33}
